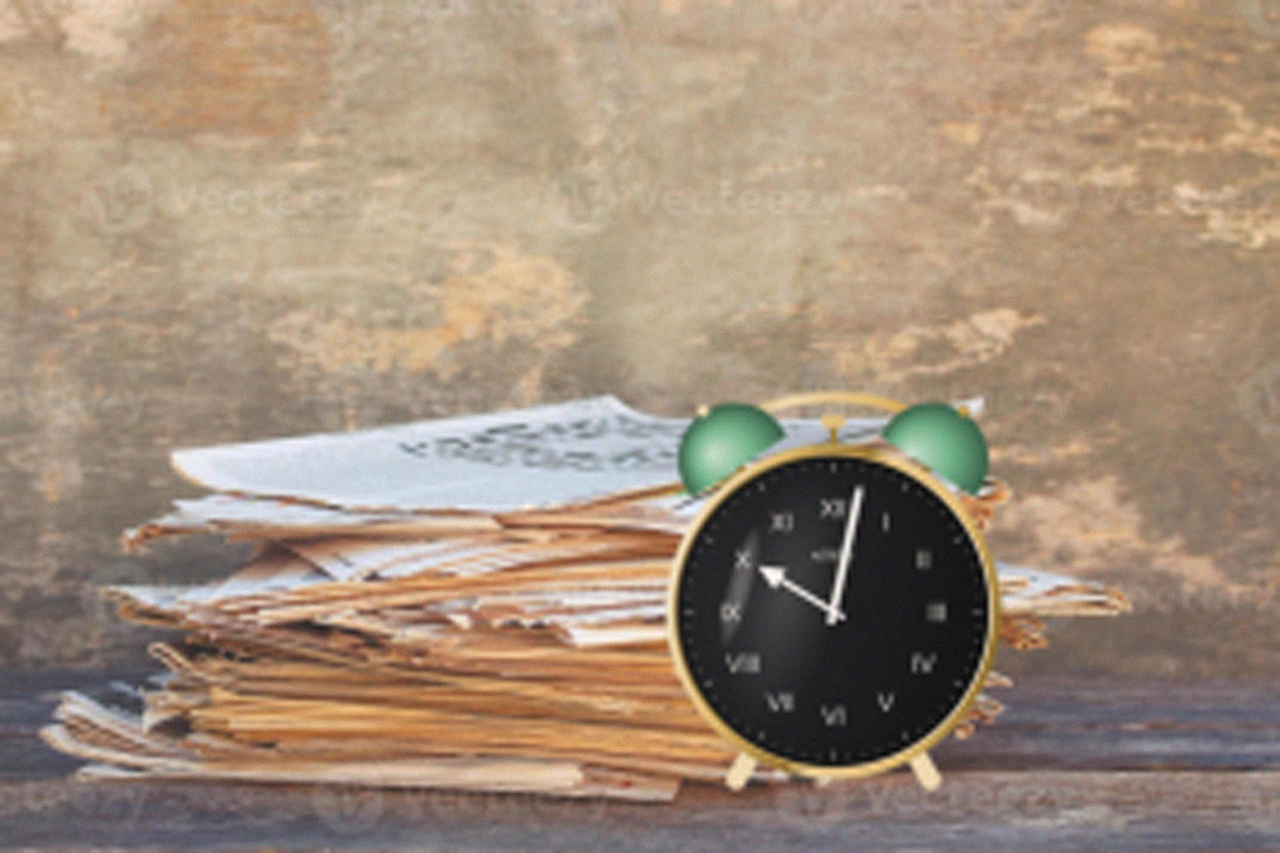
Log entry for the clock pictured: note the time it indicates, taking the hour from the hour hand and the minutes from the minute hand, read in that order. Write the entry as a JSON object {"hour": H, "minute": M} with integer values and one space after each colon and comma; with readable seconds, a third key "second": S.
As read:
{"hour": 10, "minute": 2}
